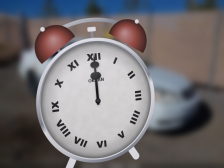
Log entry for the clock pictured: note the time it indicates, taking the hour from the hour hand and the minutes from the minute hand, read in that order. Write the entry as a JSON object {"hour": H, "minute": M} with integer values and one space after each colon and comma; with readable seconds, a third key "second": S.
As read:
{"hour": 12, "minute": 0}
